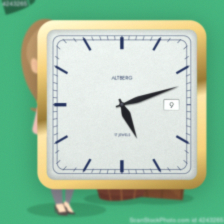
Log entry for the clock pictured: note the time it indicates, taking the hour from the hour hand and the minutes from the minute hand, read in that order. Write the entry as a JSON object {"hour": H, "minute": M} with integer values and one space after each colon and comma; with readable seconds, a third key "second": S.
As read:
{"hour": 5, "minute": 12}
